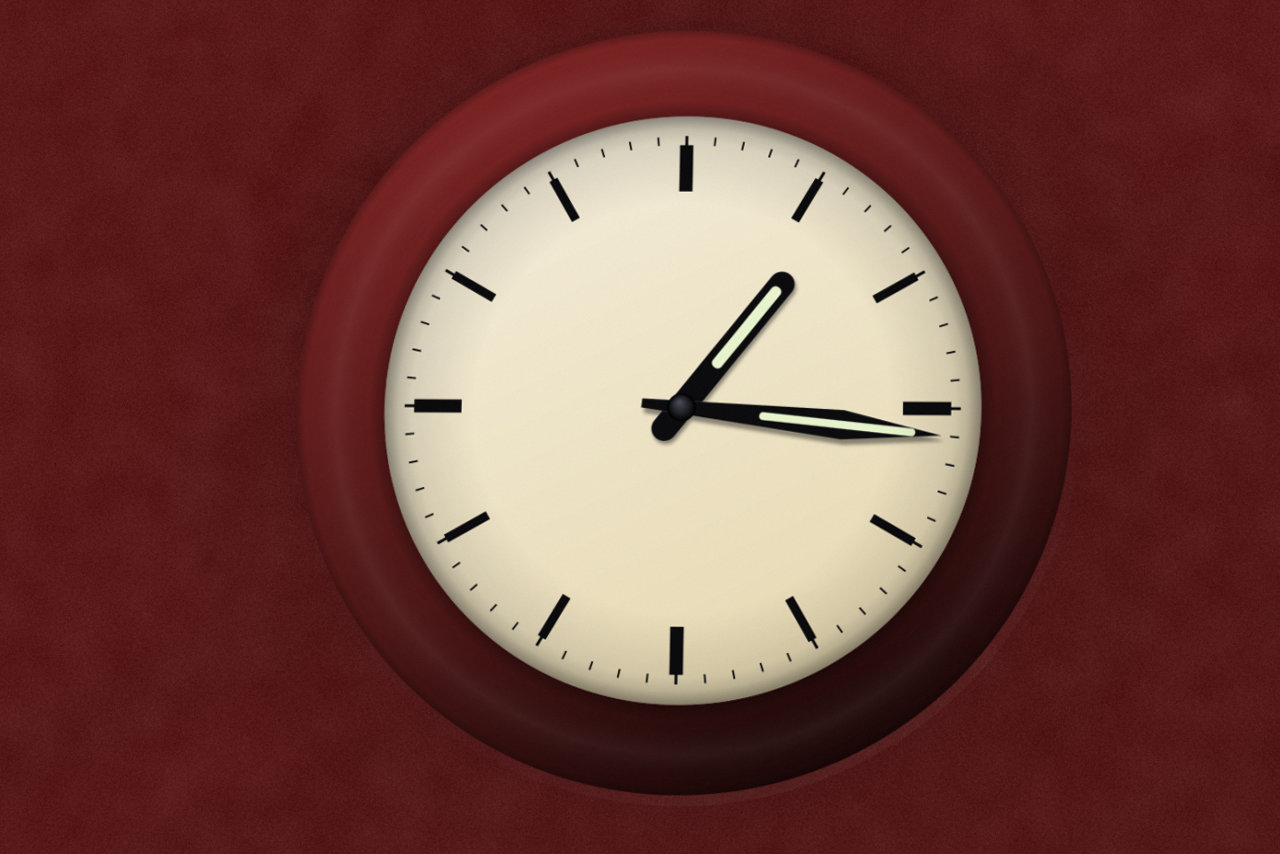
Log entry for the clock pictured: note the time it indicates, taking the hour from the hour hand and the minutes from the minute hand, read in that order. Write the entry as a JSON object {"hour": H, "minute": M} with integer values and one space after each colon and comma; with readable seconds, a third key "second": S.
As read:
{"hour": 1, "minute": 16}
